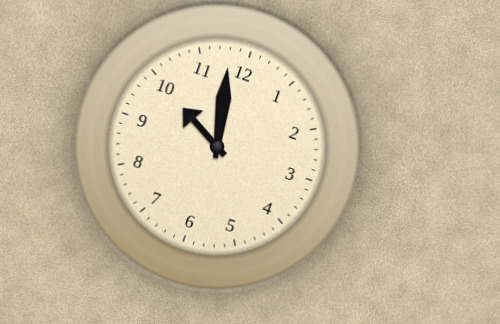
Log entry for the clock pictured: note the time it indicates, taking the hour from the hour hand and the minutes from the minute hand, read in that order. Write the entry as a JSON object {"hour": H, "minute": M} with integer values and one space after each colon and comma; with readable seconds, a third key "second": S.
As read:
{"hour": 9, "minute": 58}
